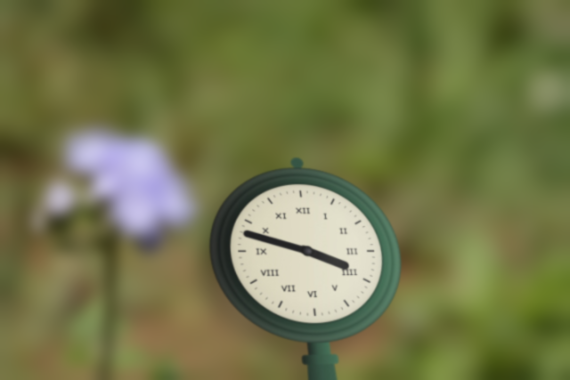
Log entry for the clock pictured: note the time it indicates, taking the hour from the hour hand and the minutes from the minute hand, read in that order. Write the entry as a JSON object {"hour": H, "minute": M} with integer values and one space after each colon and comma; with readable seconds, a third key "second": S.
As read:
{"hour": 3, "minute": 48}
